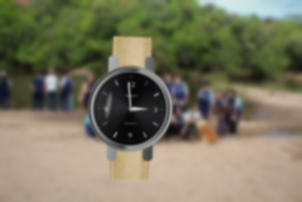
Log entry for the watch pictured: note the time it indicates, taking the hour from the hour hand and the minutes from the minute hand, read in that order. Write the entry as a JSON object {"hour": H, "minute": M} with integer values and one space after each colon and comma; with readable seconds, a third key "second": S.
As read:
{"hour": 2, "minute": 59}
